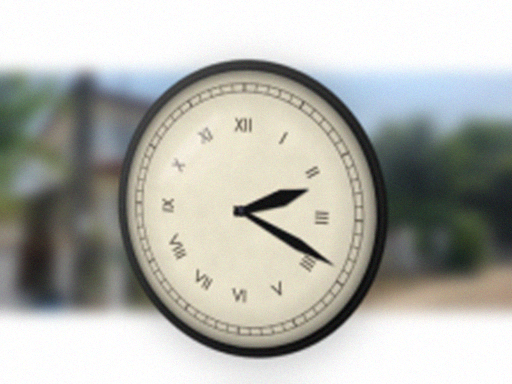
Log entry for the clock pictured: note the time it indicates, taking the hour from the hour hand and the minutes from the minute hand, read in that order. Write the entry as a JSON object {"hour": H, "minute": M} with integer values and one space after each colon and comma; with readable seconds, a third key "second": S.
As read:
{"hour": 2, "minute": 19}
